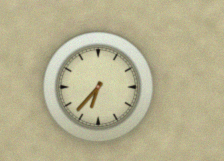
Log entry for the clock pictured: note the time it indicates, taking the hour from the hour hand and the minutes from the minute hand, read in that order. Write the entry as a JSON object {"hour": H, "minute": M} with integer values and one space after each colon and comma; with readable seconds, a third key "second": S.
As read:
{"hour": 6, "minute": 37}
